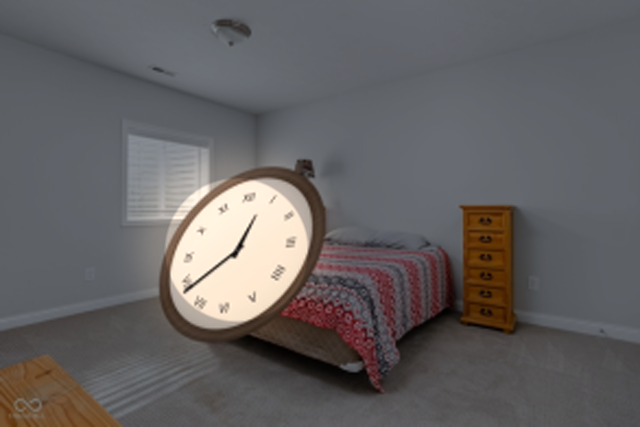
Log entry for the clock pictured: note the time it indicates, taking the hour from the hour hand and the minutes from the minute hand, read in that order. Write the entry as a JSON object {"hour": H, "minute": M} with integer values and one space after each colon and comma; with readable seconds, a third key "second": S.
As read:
{"hour": 12, "minute": 39}
